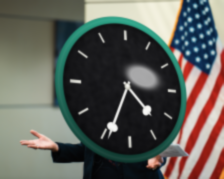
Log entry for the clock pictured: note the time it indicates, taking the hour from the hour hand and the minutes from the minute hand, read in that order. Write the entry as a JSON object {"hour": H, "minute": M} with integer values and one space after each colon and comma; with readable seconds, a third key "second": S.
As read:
{"hour": 4, "minute": 34}
